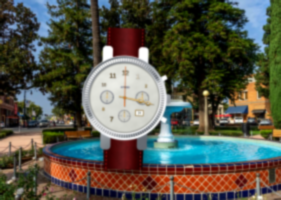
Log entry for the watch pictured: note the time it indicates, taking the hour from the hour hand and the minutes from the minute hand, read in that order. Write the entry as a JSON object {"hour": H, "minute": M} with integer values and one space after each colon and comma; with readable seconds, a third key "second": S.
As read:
{"hour": 3, "minute": 17}
